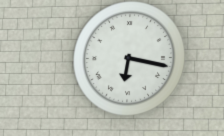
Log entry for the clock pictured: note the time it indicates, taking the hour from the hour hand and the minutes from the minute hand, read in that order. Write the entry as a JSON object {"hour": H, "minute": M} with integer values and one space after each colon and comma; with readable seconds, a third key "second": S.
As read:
{"hour": 6, "minute": 17}
